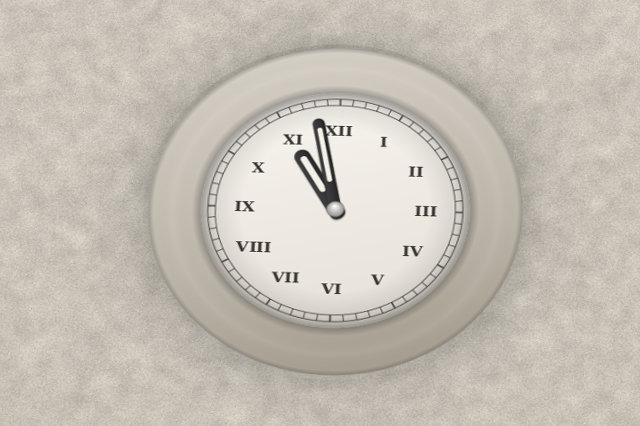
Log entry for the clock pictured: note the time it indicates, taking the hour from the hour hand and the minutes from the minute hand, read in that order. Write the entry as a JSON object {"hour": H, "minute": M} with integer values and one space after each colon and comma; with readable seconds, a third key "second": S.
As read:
{"hour": 10, "minute": 58}
